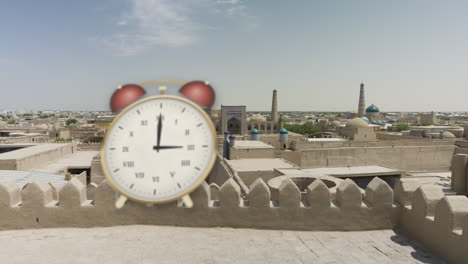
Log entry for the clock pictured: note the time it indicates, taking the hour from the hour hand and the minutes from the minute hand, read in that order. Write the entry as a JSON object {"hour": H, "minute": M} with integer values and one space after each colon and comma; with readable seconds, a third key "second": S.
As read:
{"hour": 3, "minute": 0}
